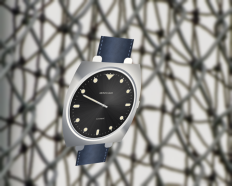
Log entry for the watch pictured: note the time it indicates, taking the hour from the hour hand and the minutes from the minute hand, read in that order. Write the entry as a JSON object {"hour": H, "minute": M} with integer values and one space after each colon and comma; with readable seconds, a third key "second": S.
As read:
{"hour": 9, "minute": 49}
